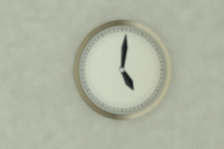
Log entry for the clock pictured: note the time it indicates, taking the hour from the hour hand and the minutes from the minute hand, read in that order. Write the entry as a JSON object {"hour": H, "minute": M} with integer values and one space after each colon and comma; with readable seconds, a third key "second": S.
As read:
{"hour": 5, "minute": 1}
